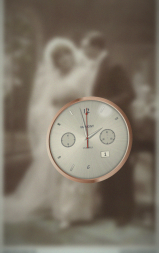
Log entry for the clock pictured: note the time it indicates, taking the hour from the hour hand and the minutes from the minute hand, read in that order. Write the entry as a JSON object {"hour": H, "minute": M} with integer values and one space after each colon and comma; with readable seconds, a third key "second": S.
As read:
{"hour": 1, "minute": 58}
